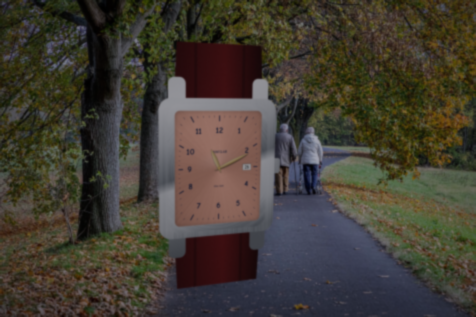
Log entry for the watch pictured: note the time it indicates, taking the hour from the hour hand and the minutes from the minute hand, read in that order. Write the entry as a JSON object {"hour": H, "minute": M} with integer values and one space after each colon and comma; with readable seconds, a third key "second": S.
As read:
{"hour": 11, "minute": 11}
